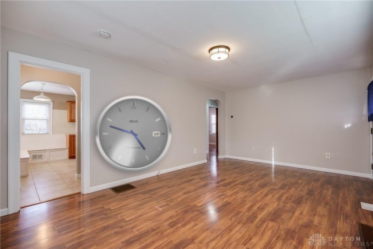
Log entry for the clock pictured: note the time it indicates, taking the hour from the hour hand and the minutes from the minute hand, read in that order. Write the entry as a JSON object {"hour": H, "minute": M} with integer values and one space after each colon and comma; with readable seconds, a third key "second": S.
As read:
{"hour": 4, "minute": 48}
